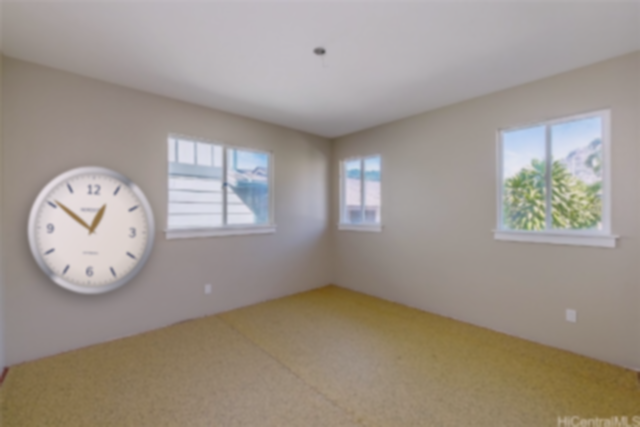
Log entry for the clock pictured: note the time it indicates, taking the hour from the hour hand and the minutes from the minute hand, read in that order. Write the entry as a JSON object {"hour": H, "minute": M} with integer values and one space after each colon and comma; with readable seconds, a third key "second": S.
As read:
{"hour": 12, "minute": 51}
